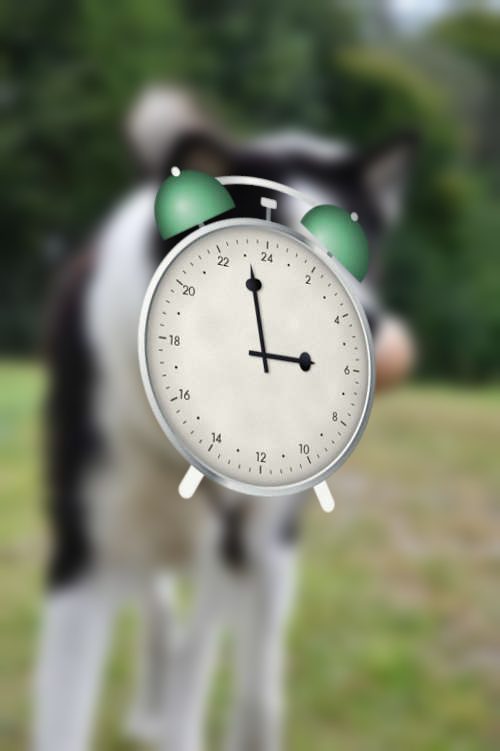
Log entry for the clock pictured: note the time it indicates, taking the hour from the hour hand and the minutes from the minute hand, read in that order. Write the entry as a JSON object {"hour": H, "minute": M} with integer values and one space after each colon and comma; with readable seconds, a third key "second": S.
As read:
{"hour": 5, "minute": 58}
